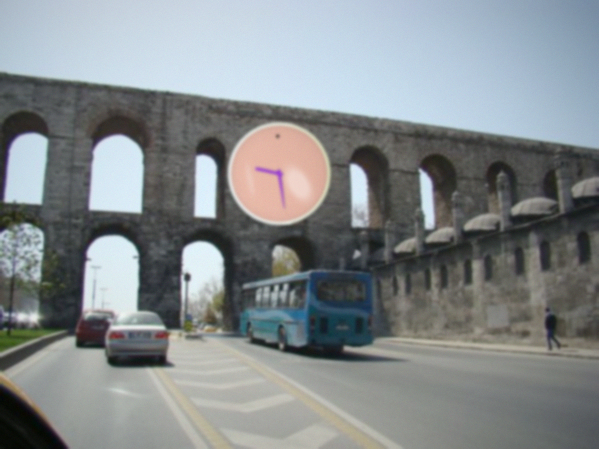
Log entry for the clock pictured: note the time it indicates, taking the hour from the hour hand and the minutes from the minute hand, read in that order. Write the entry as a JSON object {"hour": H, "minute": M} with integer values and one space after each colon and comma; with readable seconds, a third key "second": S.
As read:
{"hour": 9, "minute": 29}
